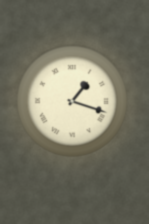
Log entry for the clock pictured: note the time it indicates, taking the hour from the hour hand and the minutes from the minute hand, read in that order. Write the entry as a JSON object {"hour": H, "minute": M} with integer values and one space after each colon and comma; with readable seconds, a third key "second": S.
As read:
{"hour": 1, "minute": 18}
